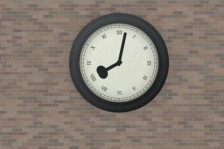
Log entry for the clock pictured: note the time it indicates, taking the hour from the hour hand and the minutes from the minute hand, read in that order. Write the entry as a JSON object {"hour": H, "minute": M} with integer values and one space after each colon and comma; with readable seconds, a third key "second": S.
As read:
{"hour": 8, "minute": 2}
